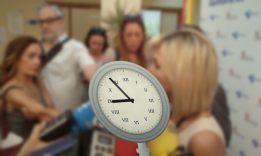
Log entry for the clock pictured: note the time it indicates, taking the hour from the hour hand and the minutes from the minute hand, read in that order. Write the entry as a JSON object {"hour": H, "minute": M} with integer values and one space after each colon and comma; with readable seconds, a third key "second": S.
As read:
{"hour": 8, "minute": 54}
